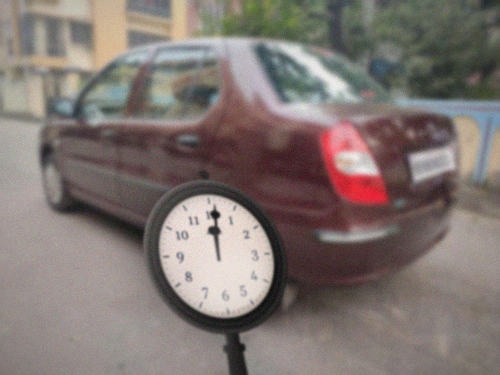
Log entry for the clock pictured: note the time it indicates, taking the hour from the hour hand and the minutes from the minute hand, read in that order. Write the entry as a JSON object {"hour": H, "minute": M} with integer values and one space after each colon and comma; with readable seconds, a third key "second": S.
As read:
{"hour": 12, "minute": 1}
